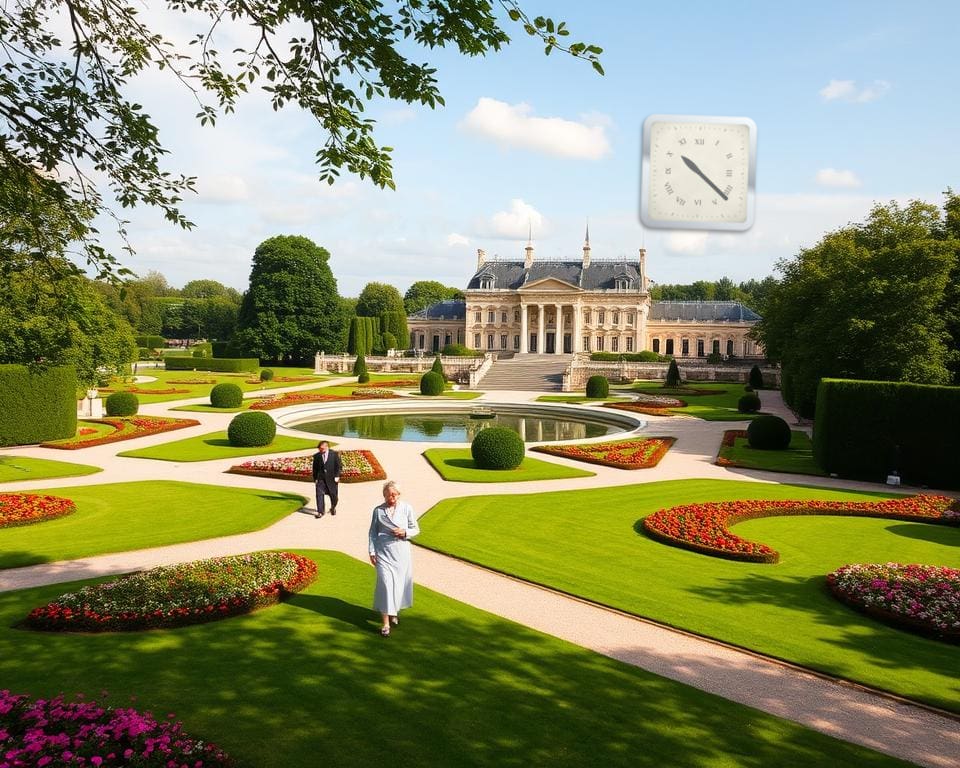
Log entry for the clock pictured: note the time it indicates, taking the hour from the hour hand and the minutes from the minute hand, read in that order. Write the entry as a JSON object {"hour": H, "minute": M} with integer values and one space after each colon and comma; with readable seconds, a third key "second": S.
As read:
{"hour": 10, "minute": 22}
